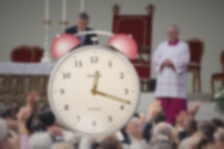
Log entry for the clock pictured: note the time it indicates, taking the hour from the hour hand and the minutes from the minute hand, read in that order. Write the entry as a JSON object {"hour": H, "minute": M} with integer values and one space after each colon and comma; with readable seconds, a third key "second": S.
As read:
{"hour": 12, "minute": 18}
